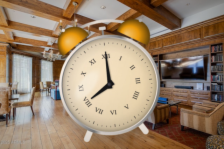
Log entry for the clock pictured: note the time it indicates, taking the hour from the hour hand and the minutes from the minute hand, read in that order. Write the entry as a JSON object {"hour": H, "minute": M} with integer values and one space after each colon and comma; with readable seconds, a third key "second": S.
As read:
{"hour": 8, "minute": 0}
